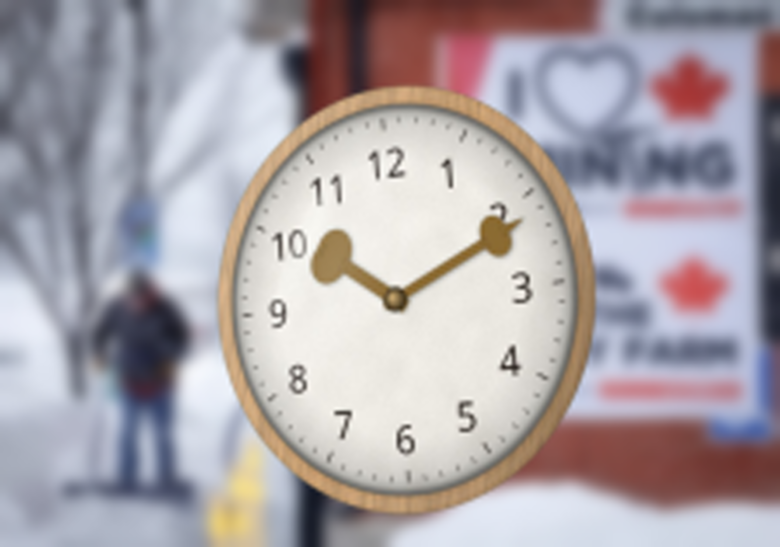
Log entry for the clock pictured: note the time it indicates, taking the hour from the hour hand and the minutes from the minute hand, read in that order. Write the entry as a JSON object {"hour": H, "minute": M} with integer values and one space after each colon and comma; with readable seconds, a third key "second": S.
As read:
{"hour": 10, "minute": 11}
